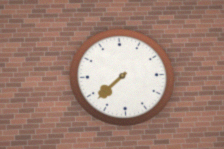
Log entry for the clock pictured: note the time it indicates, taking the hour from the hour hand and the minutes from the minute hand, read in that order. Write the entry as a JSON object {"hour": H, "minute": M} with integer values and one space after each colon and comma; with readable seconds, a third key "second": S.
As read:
{"hour": 7, "minute": 38}
